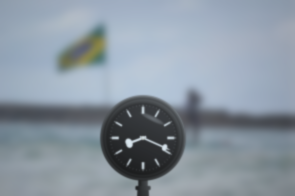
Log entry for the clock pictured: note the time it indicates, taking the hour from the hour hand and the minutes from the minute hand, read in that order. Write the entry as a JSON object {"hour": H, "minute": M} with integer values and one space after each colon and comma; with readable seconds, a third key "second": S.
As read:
{"hour": 8, "minute": 19}
